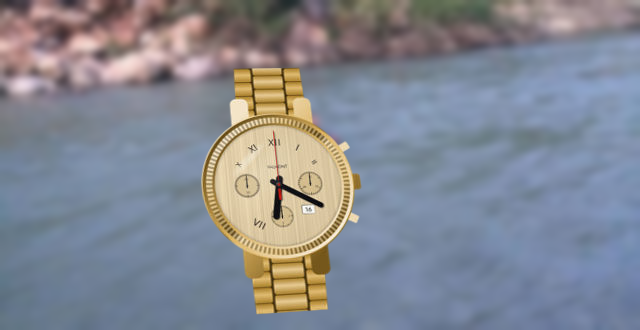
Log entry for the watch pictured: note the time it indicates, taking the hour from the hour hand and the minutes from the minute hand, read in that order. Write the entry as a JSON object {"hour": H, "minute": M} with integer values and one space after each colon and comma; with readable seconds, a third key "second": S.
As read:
{"hour": 6, "minute": 20}
